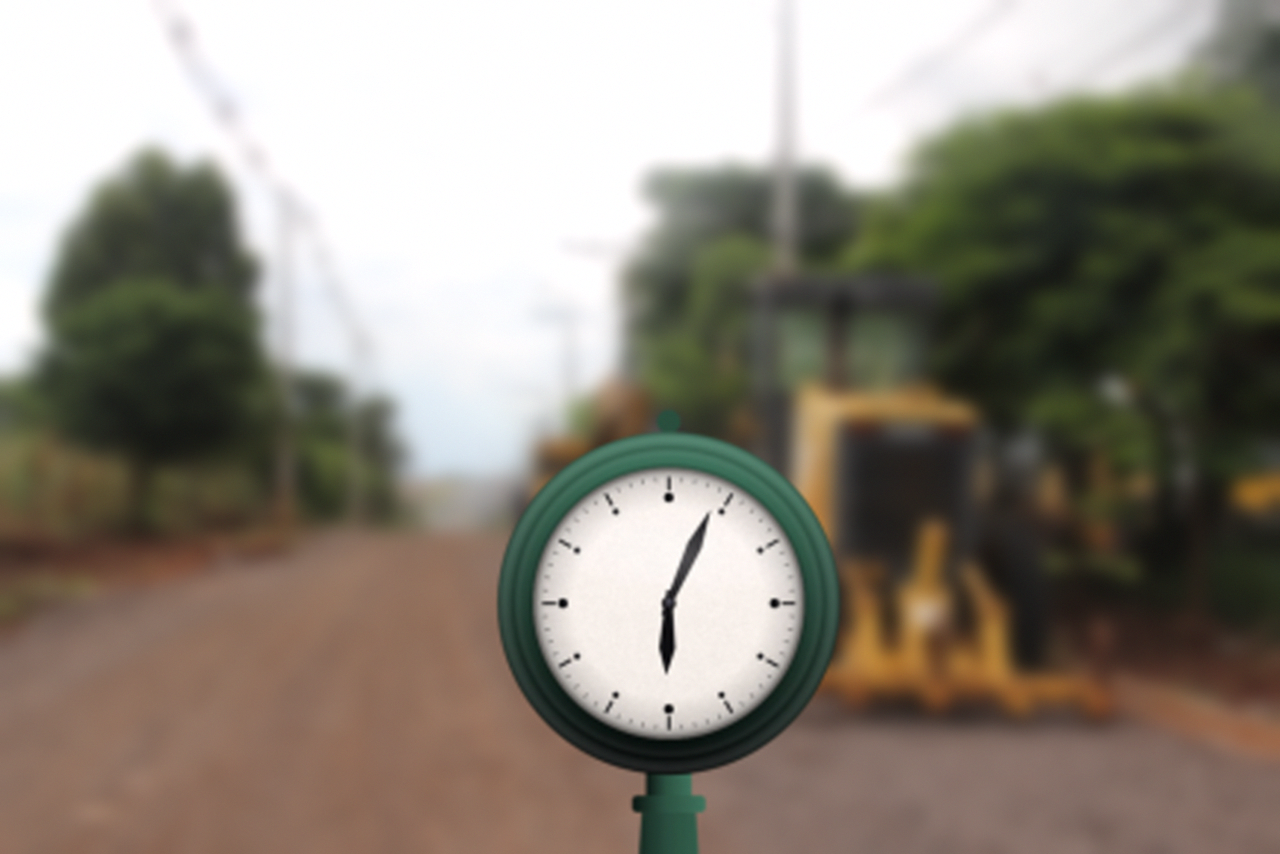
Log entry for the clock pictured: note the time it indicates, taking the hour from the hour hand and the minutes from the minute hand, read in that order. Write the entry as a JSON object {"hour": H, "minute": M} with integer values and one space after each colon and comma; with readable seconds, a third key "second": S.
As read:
{"hour": 6, "minute": 4}
